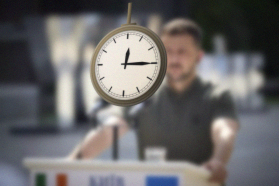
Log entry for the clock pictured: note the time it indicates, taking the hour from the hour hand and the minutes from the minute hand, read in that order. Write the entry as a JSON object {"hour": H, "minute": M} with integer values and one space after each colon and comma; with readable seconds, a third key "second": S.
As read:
{"hour": 12, "minute": 15}
